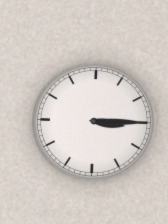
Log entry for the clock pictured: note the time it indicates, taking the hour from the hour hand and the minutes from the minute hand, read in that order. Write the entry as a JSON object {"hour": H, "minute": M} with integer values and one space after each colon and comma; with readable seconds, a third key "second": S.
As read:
{"hour": 3, "minute": 15}
